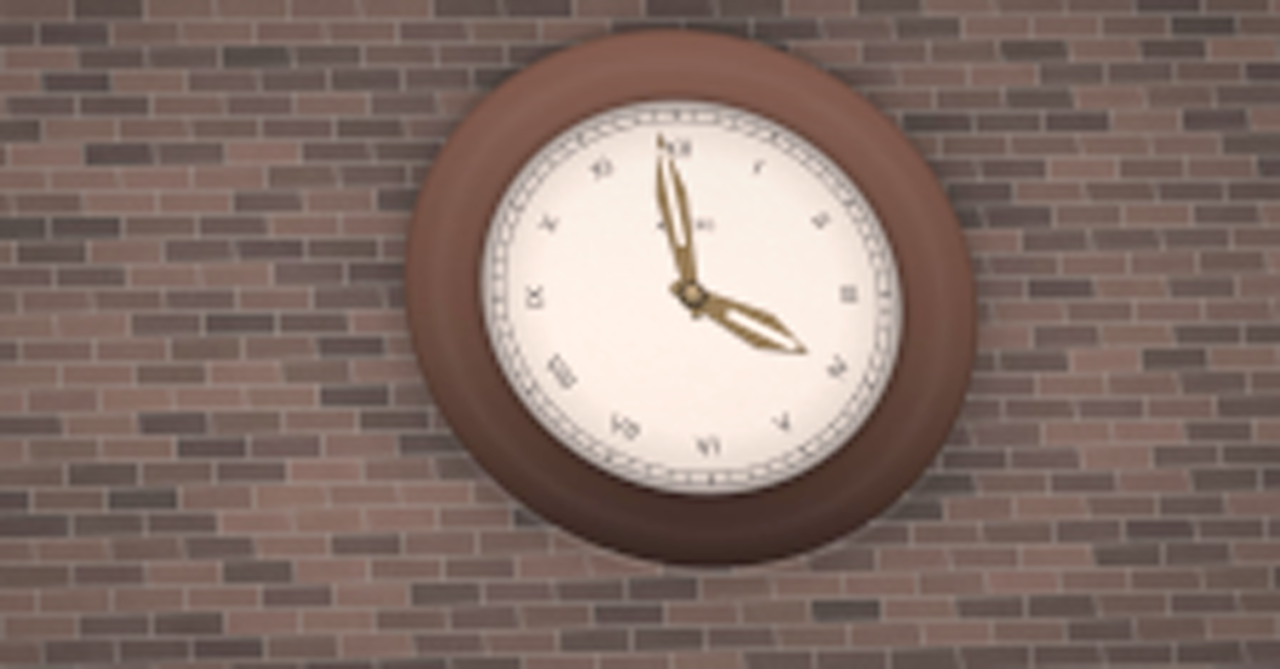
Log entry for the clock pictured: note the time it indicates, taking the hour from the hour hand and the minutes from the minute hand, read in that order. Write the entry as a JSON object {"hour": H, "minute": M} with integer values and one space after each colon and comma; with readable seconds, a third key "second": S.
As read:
{"hour": 3, "minute": 59}
